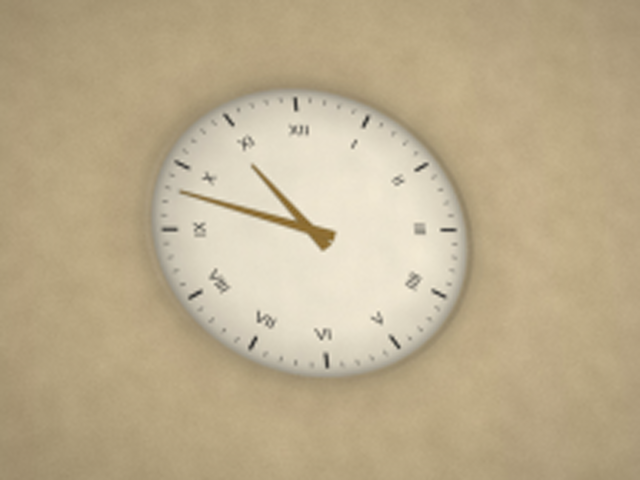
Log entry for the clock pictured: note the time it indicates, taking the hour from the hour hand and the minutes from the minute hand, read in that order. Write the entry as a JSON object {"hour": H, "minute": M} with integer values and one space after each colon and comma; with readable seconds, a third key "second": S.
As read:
{"hour": 10, "minute": 48}
